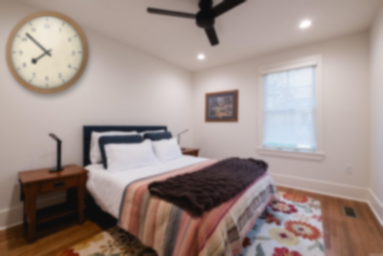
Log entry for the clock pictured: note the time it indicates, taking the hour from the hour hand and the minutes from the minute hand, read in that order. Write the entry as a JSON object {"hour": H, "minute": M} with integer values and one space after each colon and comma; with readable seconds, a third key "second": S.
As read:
{"hour": 7, "minute": 52}
